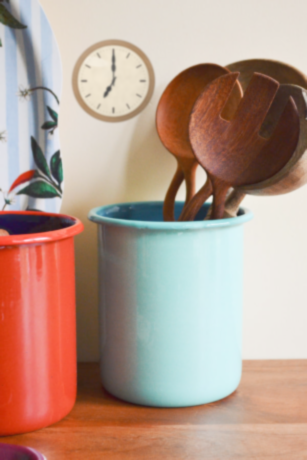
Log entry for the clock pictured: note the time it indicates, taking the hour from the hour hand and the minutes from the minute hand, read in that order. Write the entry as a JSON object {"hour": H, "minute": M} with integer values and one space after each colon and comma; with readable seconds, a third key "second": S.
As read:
{"hour": 7, "minute": 0}
